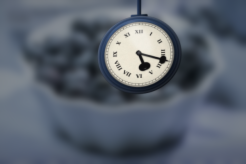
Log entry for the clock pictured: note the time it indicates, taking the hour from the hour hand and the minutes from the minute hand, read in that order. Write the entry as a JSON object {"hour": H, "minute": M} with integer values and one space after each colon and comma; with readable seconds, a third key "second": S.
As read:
{"hour": 5, "minute": 18}
